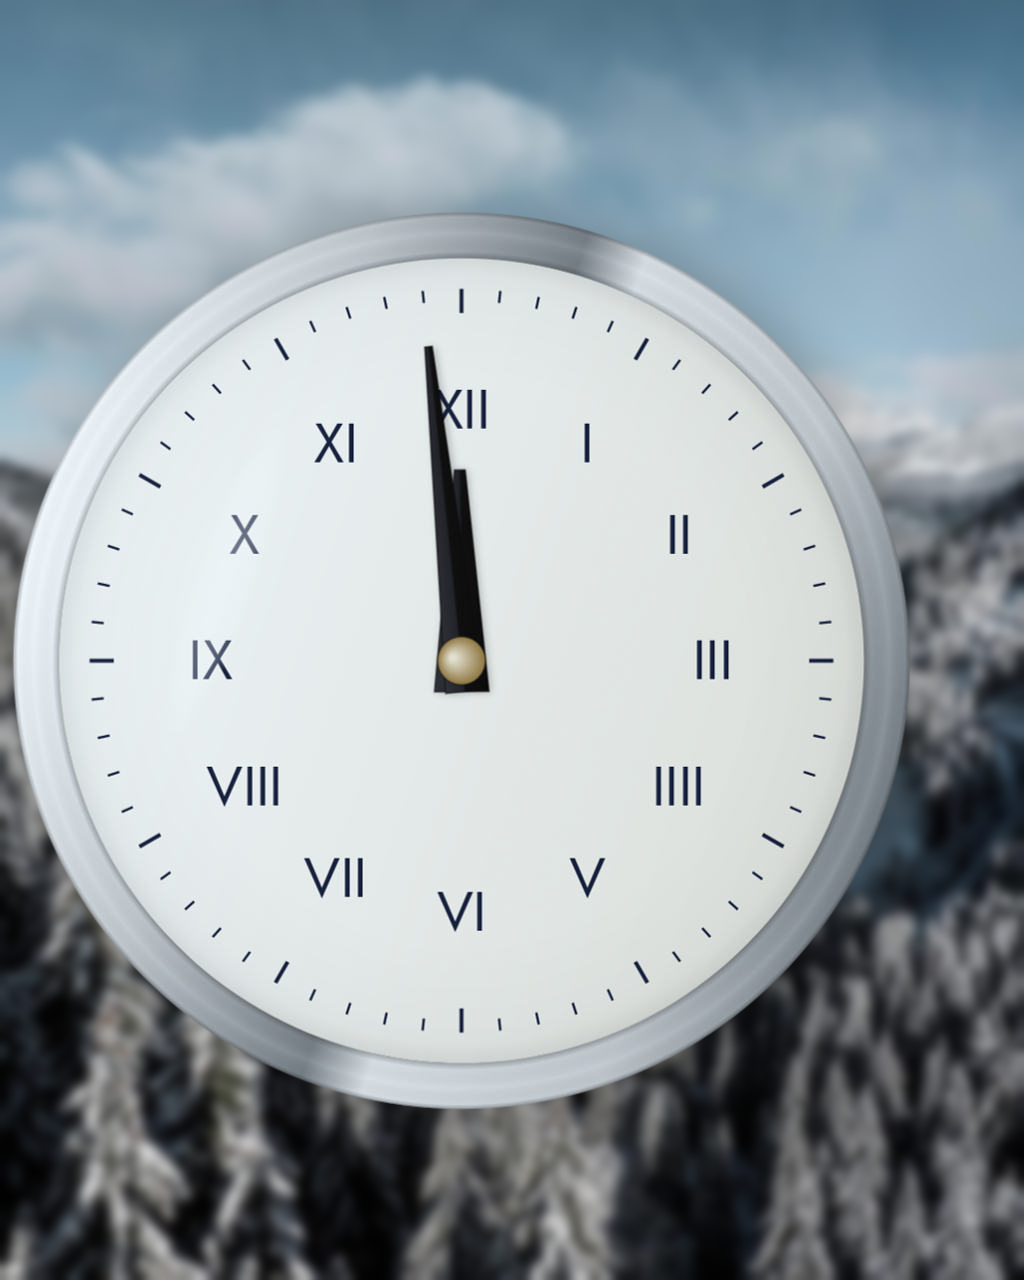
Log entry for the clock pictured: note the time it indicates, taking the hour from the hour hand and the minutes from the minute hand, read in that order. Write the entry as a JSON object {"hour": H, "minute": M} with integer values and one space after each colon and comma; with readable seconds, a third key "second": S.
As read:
{"hour": 11, "minute": 59}
